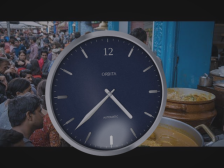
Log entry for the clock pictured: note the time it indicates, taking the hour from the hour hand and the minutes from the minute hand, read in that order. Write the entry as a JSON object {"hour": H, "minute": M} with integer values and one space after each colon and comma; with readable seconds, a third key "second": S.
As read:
{"hour": 4, "minute": 38}
